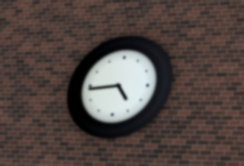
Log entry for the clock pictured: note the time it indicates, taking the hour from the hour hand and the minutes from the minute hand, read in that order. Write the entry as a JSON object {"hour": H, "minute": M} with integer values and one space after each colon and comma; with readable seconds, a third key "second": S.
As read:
{"hour": 4, "minute": 44}
